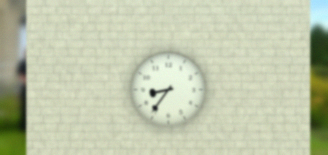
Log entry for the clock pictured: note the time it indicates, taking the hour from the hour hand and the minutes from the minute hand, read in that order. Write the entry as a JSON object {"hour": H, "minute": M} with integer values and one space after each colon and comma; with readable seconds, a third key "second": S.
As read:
{"hour": 8, "minute": 36}
